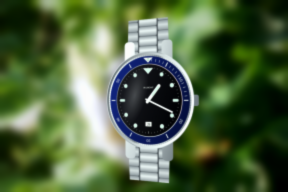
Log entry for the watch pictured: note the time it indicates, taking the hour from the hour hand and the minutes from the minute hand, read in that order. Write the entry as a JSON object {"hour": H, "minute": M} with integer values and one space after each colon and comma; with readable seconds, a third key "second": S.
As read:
{"hour": 1, "minute": 19}
